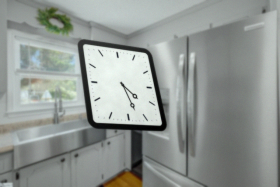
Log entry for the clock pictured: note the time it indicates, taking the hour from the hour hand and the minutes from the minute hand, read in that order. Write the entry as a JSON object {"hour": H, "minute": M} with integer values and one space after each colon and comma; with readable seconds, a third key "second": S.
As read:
{"hour": 4, "minute": 27}
